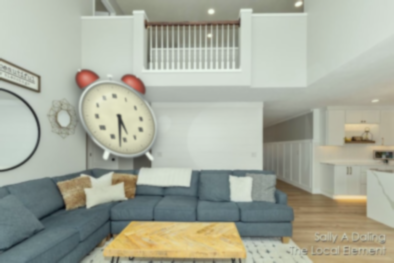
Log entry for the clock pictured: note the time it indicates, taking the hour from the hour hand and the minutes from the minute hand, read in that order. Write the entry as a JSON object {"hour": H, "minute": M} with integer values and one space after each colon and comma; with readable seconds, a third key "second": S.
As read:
{"hour": 5, "minute": 32}
